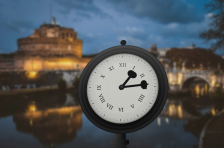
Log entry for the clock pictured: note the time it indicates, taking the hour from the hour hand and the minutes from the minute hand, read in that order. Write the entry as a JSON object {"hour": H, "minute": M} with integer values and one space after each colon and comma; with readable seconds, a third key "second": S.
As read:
{"hour": 1, "minute": 14}
